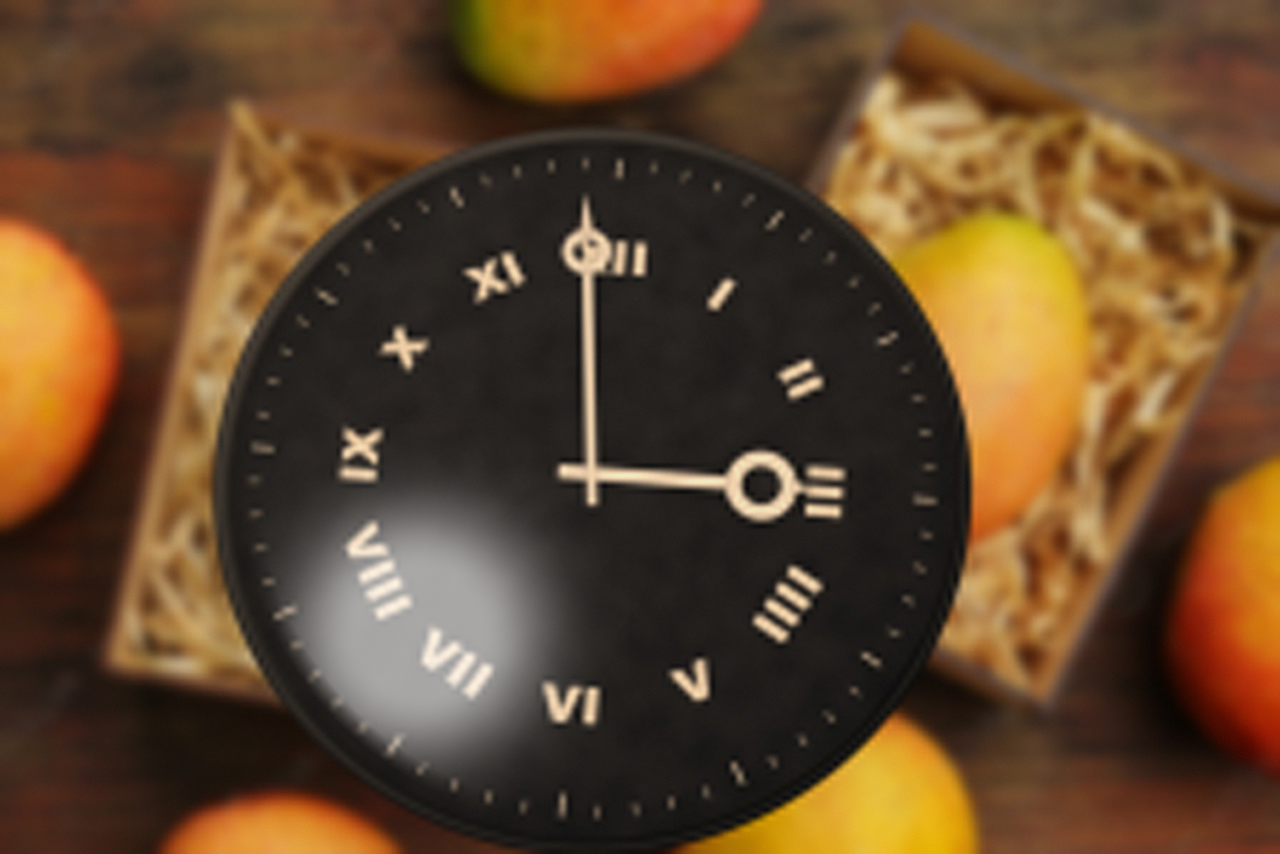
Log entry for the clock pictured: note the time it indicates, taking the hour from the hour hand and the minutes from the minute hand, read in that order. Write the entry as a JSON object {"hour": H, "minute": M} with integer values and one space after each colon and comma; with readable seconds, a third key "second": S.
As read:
{"hour": 2, "minute": 59}
